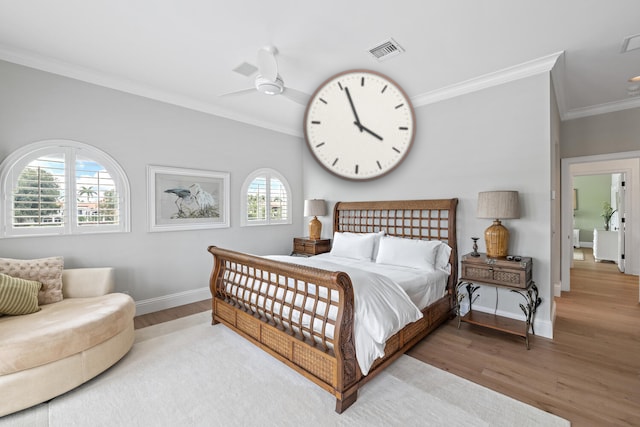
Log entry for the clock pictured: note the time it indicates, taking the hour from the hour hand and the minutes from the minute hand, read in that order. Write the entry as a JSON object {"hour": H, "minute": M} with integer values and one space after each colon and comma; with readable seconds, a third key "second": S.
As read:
{"hour": 3, "minute": 56}
